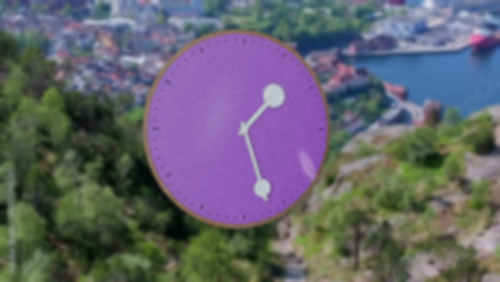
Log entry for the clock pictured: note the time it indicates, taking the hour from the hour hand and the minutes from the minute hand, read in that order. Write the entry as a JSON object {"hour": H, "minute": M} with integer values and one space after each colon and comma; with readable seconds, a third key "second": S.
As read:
{"hour": 1, "minute": 27}
